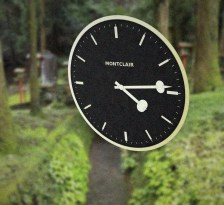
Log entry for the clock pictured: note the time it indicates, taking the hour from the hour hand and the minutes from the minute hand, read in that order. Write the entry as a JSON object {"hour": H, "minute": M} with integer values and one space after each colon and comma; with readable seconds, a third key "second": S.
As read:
{"hour": 4, "minute": 14}
